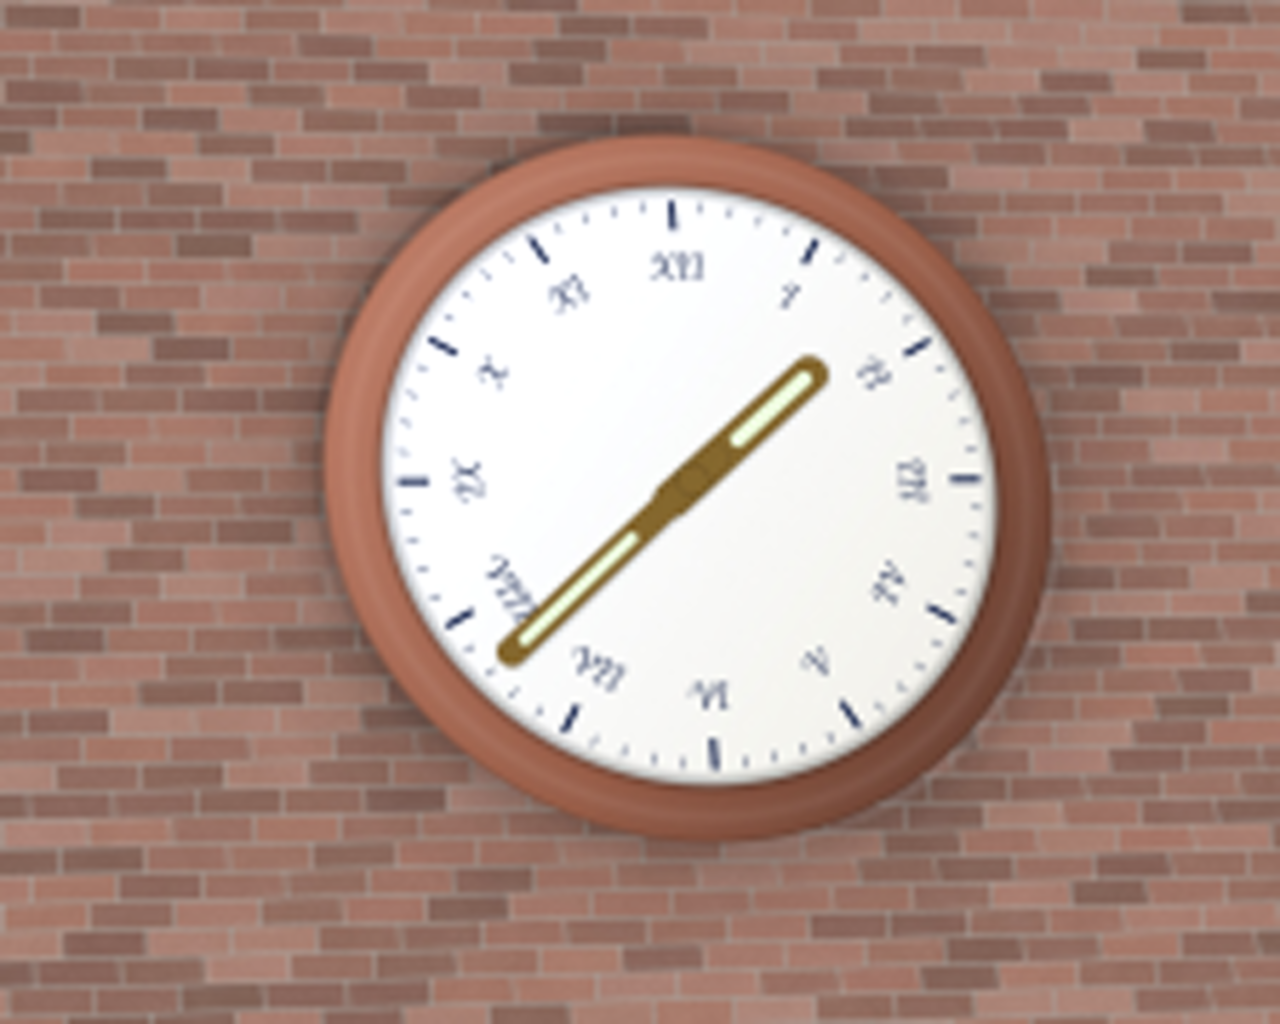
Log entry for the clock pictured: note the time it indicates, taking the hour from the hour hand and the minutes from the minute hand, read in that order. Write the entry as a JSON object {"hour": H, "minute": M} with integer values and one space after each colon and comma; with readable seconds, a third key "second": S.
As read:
{"hour": 1, "minute": 38}
